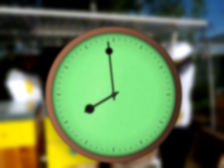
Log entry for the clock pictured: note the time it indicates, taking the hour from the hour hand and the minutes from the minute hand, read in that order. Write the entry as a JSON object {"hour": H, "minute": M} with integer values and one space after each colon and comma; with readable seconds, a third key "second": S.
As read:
{"hour": 7, "minute": 59}
